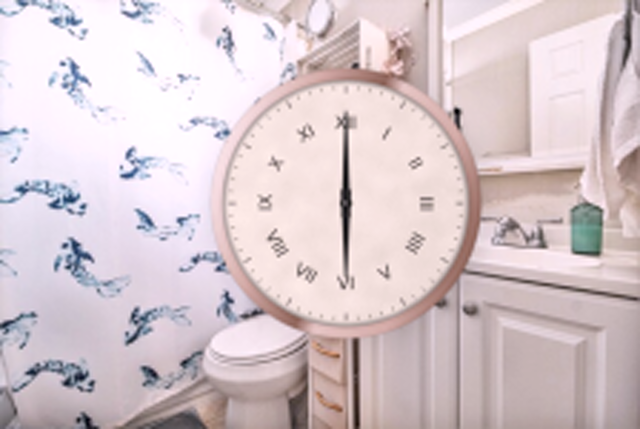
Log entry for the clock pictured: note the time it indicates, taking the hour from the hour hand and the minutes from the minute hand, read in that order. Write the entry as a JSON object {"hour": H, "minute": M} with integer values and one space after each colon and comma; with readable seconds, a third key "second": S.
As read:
{"hour": 6, "minute": 0}
